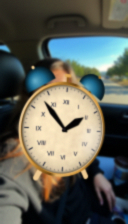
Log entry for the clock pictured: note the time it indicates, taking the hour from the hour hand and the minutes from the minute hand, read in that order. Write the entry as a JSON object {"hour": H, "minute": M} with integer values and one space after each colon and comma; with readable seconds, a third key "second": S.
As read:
{"hour": 1, "minute": 53}
